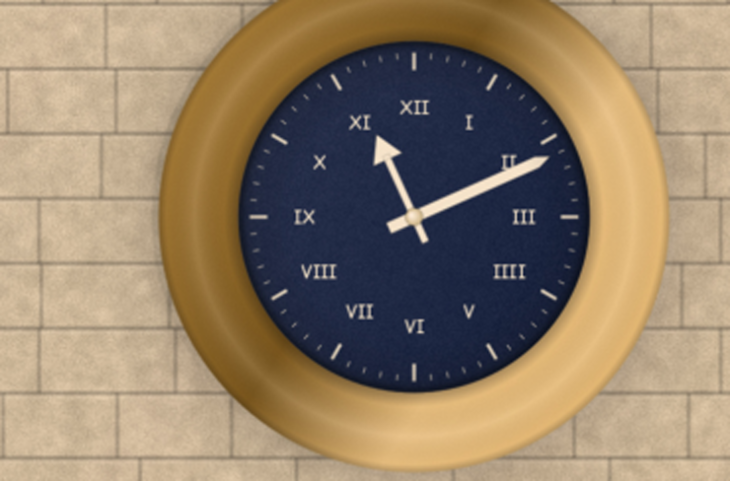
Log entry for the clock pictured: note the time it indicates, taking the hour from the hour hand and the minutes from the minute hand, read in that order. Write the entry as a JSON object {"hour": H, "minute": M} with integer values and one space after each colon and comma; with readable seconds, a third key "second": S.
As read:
{"hour": 11, "minute": 11}
